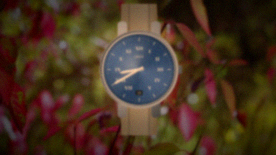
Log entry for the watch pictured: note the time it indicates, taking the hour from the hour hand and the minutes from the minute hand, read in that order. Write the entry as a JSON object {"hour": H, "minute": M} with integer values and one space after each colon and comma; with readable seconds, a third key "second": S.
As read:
{"hour": 8, "minute": 40}
